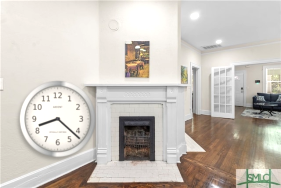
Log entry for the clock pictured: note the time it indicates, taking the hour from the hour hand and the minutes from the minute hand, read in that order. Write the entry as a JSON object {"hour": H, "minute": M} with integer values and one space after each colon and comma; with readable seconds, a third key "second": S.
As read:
{"hour": 8, "minute": 22}
